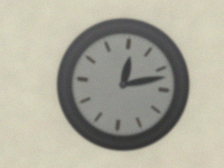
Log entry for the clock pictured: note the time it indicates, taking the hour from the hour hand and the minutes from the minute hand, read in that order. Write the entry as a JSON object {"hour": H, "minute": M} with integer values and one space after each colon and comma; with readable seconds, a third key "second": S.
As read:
{"hour": 12, "minute": 12}
